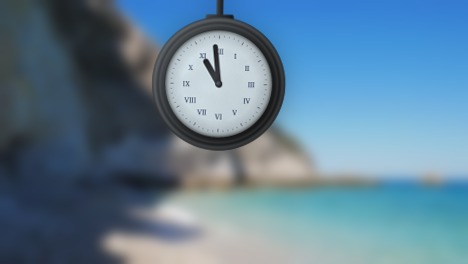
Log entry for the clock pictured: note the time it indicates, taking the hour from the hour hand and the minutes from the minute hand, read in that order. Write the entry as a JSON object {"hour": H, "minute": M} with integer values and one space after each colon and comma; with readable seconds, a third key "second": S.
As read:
{"hour": 10, "minute": 59}
